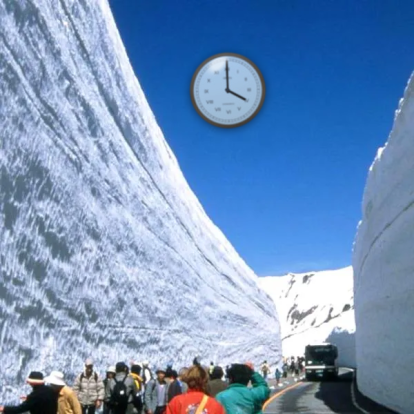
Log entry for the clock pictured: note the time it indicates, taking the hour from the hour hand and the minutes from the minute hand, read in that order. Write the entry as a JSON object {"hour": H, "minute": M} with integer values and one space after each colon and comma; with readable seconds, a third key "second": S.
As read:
{"hour": 4, "minute": 0}
